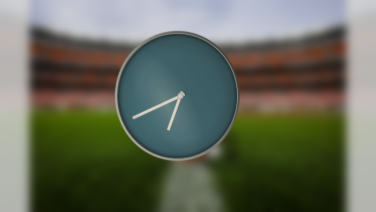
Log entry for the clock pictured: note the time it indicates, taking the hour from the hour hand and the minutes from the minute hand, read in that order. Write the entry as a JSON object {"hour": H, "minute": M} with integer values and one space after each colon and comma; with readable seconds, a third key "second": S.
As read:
{"hour": 6, "minute": 41}
